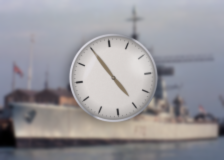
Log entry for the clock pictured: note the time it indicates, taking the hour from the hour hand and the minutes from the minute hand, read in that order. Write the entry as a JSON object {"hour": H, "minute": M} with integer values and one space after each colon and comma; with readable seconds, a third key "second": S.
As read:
{"hour": 4, "minute": 55}
